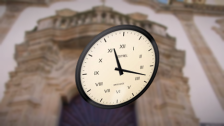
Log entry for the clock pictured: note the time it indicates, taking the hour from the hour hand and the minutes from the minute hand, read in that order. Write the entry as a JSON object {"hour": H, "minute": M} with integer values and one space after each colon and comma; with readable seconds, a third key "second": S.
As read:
{"hour": 11, "minute": 18}
